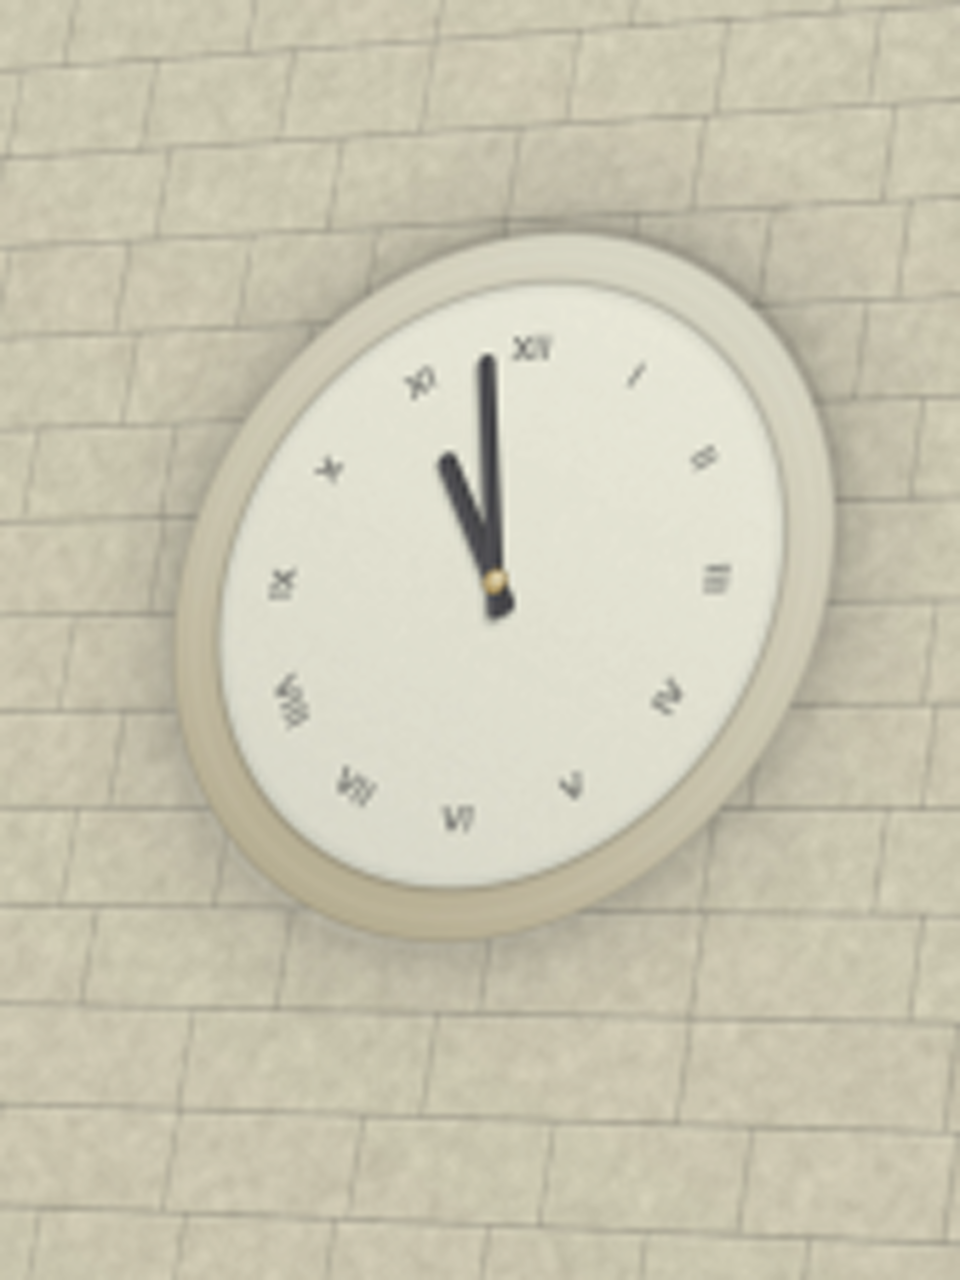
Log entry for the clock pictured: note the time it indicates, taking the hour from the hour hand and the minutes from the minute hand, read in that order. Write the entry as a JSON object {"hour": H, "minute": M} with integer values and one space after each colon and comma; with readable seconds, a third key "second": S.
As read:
{"hour": 10, "minute": 58}
